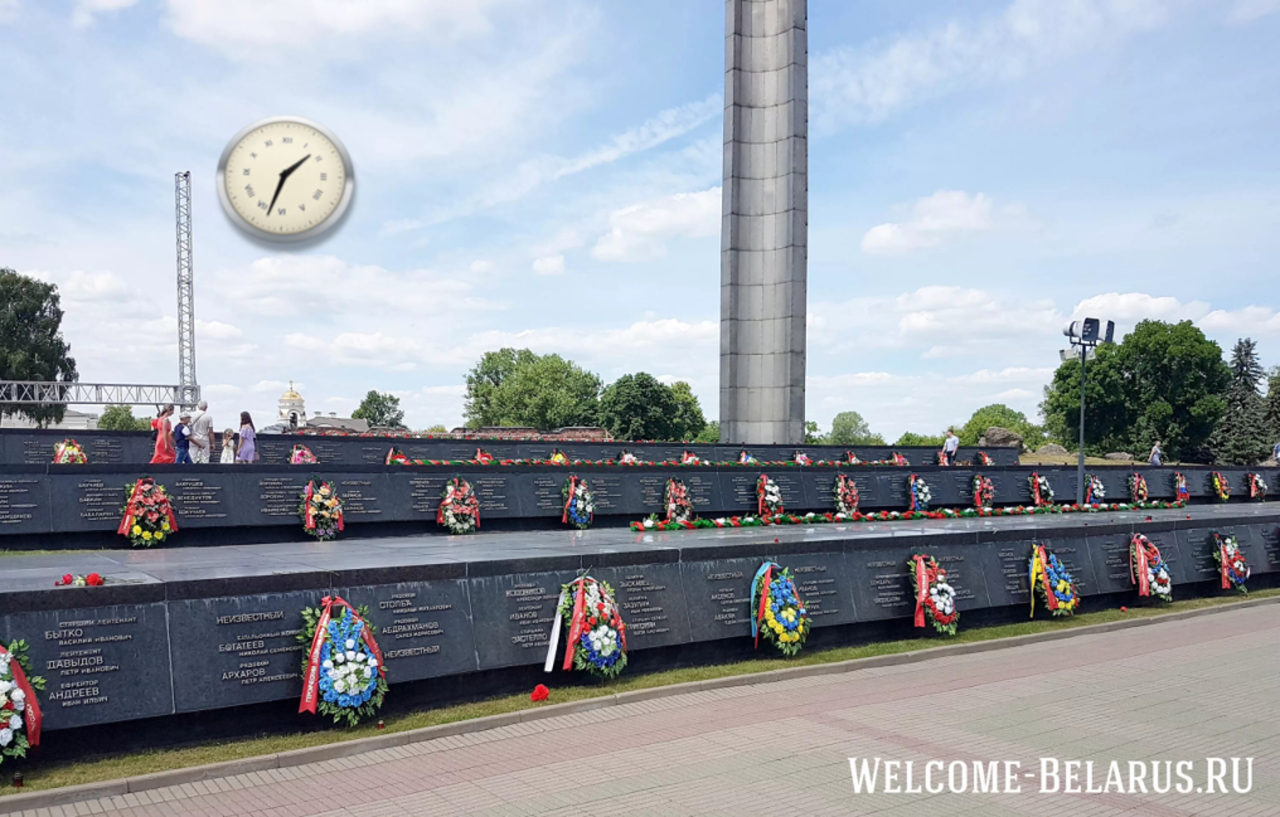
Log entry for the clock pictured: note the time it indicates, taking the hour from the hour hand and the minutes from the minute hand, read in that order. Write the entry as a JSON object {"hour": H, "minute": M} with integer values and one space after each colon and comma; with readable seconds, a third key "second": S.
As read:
{"hour": 1, "minute": 33}
